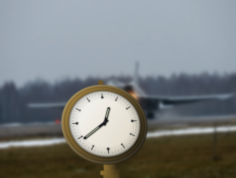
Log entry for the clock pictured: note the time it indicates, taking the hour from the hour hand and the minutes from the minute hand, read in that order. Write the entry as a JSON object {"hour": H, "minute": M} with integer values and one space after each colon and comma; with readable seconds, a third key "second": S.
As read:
{"hour": 12, "minute": 39}
